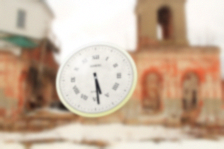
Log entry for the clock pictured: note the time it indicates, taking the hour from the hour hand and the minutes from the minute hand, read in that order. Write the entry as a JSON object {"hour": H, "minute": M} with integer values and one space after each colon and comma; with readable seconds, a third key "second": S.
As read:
{"hour": 5, "minute": 29}
